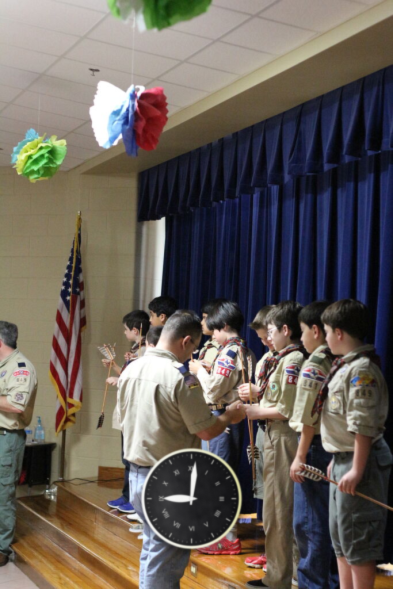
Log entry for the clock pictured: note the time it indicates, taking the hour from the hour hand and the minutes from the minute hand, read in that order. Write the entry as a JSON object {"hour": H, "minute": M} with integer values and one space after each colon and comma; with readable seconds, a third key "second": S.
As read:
{"hour": 9, "minute": 1}
